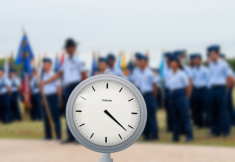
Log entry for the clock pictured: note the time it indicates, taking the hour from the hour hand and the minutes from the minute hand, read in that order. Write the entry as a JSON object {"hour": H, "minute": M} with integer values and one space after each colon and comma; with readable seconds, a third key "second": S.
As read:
{"hour": 4, "minute": 22}
